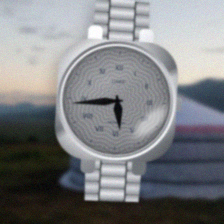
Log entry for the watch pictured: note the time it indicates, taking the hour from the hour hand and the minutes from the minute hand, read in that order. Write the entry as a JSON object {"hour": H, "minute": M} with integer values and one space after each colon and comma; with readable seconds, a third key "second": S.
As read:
{"hour": 5, "minute": 44}
